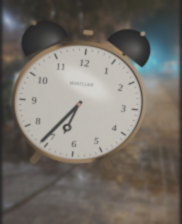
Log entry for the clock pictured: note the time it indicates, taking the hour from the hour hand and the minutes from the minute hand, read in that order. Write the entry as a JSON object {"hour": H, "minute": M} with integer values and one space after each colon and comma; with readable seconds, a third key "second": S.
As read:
{"hour": 6, "minute": 36}
